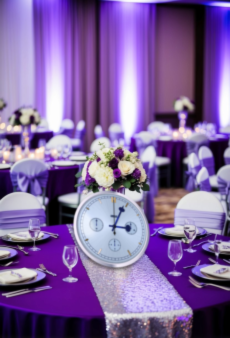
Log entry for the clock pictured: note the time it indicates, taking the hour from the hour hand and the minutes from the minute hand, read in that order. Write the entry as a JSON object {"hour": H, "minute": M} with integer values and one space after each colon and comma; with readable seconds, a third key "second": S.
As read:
{"hour": 3, "minute": 4}
